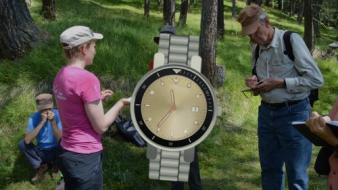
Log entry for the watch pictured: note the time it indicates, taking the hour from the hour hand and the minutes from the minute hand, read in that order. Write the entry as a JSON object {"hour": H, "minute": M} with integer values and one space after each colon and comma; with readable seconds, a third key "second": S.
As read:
{"hour": 11, "minute": 36}
